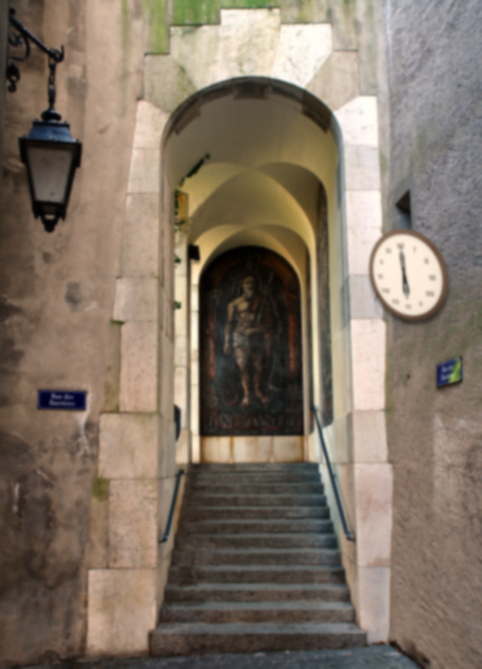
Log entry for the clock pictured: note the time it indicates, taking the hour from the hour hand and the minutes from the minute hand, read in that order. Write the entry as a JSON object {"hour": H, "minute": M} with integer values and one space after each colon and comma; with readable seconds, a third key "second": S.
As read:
{"hour": 6, "minute": 0}
